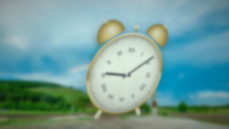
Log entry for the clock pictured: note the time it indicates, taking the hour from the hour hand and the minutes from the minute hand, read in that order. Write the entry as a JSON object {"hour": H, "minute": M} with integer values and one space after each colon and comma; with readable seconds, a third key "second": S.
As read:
{"hour": 9, "minute": 9}
